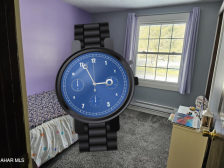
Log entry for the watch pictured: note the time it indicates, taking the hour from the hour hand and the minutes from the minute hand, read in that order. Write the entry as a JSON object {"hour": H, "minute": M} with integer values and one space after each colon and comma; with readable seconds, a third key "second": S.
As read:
{"hour": 2, "minute": 56}
